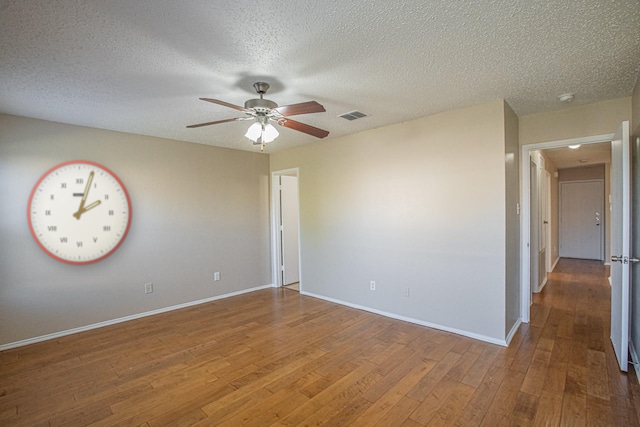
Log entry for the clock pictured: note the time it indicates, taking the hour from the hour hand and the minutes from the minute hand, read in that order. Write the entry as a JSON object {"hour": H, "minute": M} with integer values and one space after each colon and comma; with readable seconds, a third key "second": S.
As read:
{"hour": 2, "minute": 3}
